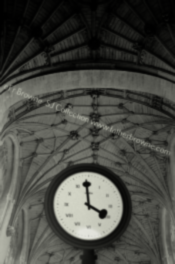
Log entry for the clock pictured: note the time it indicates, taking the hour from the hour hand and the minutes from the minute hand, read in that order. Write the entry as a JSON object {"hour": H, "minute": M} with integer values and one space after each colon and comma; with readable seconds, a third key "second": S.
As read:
{"hour": 3, "minute": 59}
